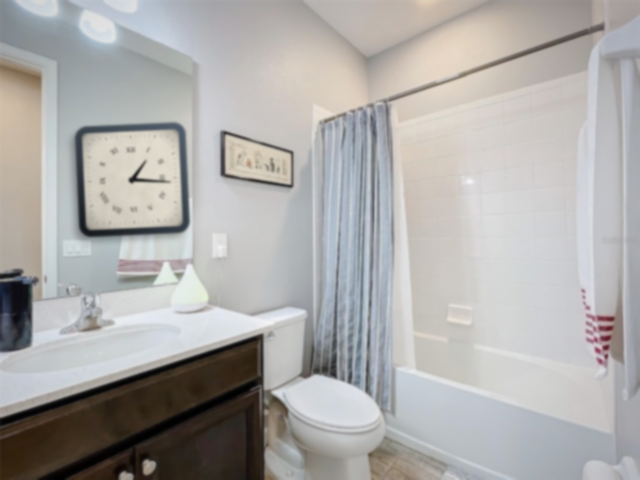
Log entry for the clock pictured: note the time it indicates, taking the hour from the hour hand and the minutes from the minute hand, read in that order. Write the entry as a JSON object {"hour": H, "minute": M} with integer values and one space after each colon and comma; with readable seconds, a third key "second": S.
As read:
{"hour": 1, "minute": 16}
